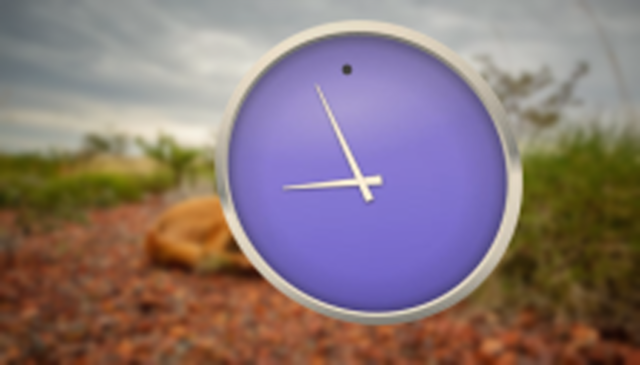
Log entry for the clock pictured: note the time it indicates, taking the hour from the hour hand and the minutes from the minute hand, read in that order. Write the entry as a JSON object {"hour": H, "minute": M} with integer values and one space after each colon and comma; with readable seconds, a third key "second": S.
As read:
{"hour": 8, "minute": 57}
